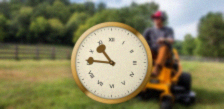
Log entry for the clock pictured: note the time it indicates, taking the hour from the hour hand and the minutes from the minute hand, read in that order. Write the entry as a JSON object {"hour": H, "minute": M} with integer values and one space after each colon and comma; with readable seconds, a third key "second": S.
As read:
{"hour": 10, "minute": 46}
